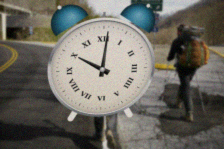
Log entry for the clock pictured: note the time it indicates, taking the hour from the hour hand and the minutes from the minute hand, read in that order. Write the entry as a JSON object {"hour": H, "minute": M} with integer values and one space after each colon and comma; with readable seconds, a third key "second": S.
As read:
{"hour": 10, "minute": 1}
